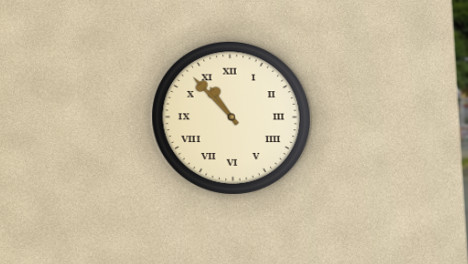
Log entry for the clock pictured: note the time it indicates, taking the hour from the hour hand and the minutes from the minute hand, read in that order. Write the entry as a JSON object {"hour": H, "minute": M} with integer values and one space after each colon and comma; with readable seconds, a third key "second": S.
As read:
{"hour": 10, "minute": 53}
